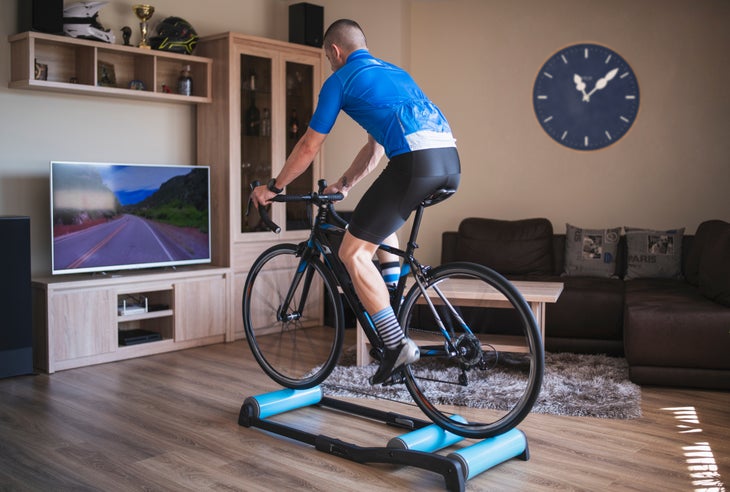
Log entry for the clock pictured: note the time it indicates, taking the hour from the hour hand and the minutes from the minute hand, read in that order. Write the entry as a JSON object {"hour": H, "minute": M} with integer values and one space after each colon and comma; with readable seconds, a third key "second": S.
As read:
{"hour": 11, "minute": 8}
